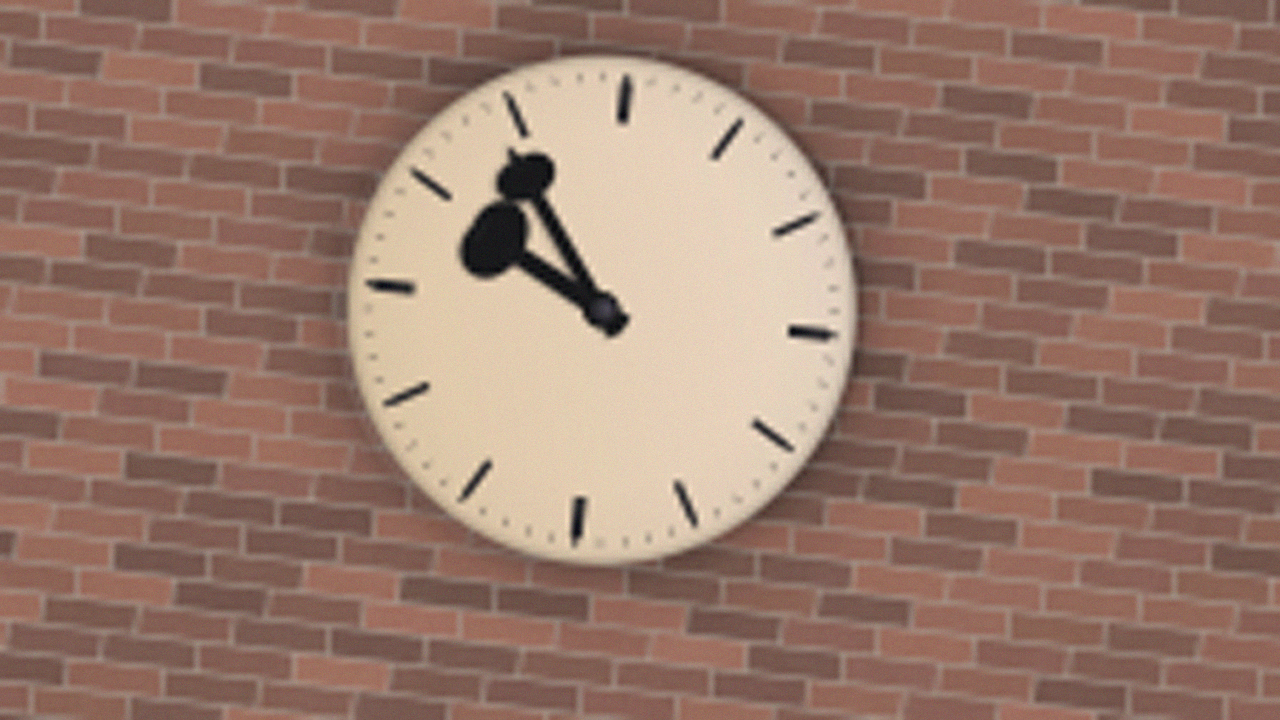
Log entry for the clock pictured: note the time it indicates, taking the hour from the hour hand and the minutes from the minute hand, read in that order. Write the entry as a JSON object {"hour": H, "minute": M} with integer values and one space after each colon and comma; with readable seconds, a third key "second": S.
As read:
{"hour": 9, "minute": 54}
